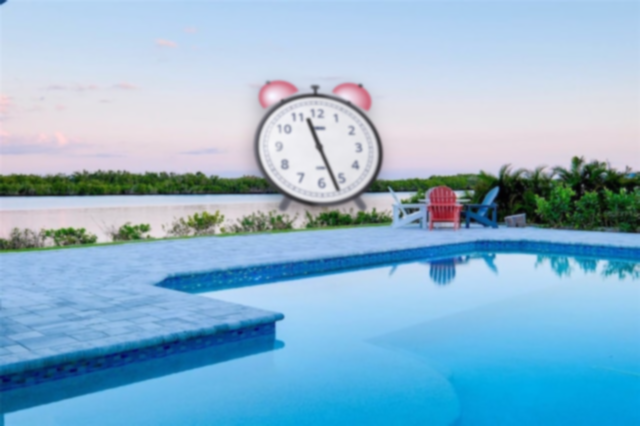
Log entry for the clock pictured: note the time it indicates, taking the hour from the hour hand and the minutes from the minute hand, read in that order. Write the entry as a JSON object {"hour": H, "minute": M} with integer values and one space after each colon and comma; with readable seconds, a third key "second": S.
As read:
{"hour": 11, "minute": 27}
